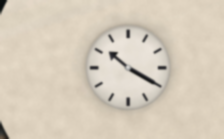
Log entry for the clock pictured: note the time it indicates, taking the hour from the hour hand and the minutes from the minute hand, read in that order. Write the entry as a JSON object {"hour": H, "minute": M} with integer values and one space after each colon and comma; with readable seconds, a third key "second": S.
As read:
{"hour": 10, "minute": 20}
